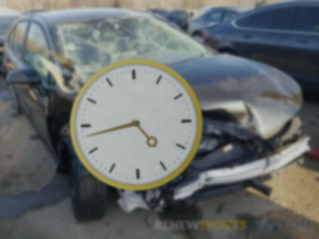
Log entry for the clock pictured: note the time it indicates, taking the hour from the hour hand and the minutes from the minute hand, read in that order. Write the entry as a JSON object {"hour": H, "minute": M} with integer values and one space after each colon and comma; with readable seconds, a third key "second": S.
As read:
{"hour": 4, "minute": 43}
